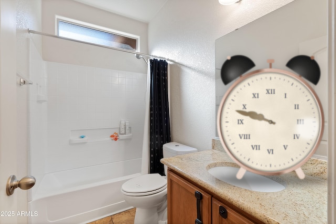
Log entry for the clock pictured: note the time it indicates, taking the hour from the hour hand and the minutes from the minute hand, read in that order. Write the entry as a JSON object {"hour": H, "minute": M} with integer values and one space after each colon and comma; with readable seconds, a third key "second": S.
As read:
{"hour": 9, "minute": 48}
